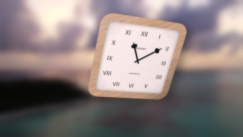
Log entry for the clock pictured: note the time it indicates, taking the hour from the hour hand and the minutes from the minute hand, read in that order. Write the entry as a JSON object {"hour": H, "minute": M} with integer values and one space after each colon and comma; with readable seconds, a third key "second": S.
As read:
{"hour": 11, "minute": 9}
